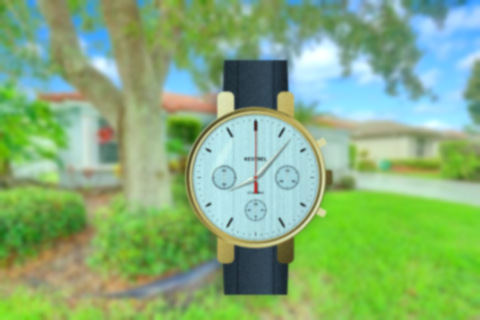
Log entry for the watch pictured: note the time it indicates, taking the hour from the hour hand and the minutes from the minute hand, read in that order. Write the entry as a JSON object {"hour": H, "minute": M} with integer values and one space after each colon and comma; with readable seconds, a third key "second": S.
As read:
{"hour": 8, "minute": 7}
